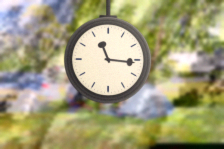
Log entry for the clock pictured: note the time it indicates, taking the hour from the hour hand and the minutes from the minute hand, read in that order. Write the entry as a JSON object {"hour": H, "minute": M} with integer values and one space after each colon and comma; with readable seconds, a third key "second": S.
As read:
{"hour": 11, "minute": 16}
